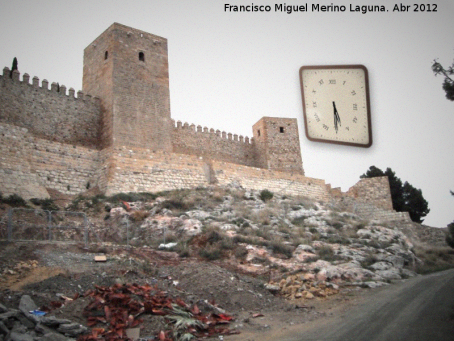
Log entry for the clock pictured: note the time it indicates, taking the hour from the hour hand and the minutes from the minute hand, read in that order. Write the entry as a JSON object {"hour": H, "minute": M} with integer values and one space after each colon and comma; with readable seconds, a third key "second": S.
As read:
{"hour": 5, "minute": 30}
